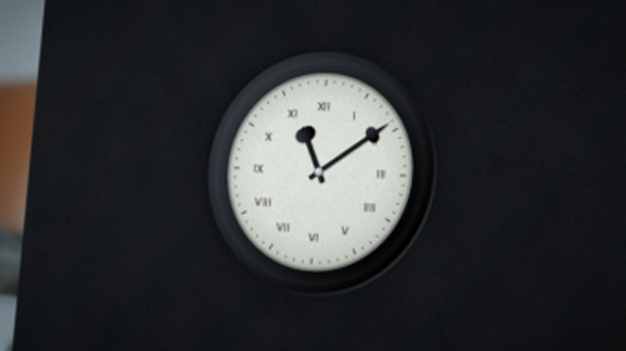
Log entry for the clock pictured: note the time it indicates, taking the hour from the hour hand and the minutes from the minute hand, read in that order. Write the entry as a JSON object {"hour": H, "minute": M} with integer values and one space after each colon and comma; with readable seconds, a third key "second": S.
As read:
{"hour": 11, "minute": 9}
